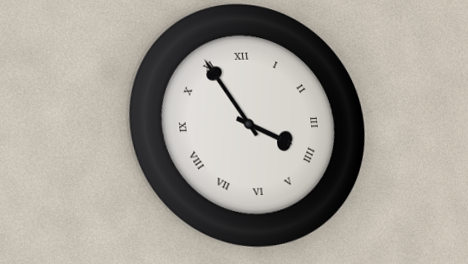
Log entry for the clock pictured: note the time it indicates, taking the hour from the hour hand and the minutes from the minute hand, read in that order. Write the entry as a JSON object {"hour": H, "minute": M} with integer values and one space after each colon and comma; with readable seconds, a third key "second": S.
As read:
{"hour": 3, "minute": 55}
